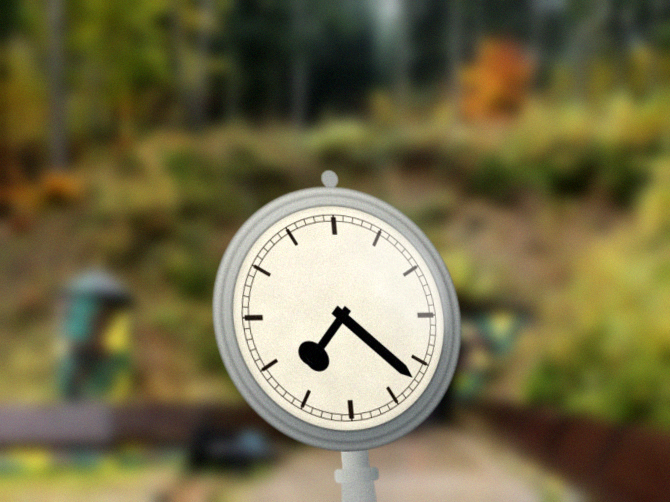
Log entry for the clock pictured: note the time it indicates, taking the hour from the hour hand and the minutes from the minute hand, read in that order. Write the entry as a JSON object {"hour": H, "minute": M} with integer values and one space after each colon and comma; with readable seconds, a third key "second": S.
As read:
{"hour": 7, "minute": 22}
